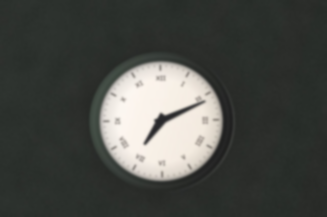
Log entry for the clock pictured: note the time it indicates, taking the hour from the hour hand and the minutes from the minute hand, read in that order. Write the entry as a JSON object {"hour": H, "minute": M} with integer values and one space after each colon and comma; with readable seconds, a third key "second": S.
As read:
{"hour": 7, "minute": 11}
